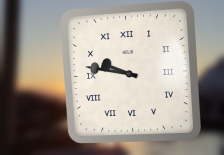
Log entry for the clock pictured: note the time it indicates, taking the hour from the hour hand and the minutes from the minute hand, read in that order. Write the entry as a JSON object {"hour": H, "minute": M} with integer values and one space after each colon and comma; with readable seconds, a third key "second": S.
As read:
{"hour": 9, "minute": 47}
